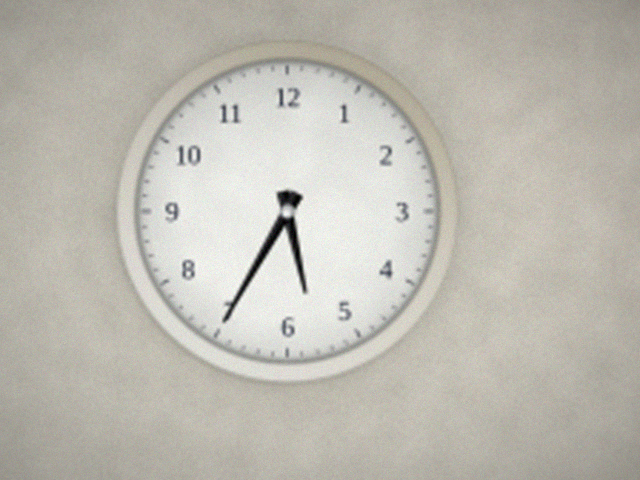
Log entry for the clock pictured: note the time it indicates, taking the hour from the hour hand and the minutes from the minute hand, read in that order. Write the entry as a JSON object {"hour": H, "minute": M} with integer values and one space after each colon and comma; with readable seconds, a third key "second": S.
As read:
{"hour": 5, "minute": 35}
